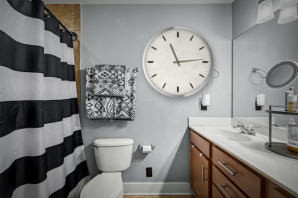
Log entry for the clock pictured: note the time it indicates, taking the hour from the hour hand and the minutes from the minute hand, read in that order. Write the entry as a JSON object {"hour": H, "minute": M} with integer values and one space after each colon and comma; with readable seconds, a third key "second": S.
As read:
{"hour": 11, "minute": 14}
